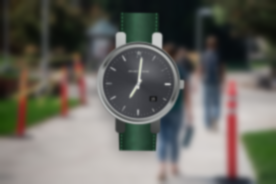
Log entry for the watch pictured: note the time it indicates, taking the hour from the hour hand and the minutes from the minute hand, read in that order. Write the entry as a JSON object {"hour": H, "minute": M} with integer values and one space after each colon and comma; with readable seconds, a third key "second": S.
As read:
{"hour": 7, "minute": 1}
